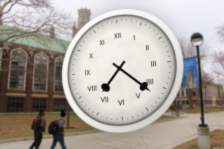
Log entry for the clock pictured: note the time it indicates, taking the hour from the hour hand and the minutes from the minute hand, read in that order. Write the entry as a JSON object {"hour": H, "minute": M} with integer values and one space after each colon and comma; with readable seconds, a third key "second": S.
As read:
{"hour": 7, "minute": 22}
